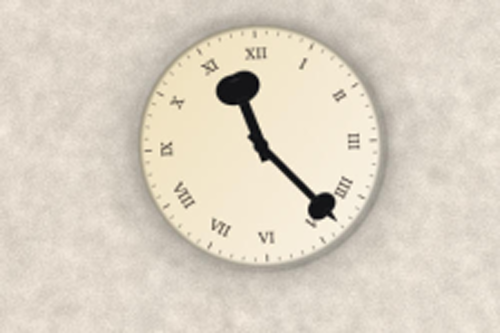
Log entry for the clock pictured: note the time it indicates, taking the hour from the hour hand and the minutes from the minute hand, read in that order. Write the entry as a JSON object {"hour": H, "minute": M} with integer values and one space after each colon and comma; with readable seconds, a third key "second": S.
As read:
{"hour": 11, "minute": 23}
